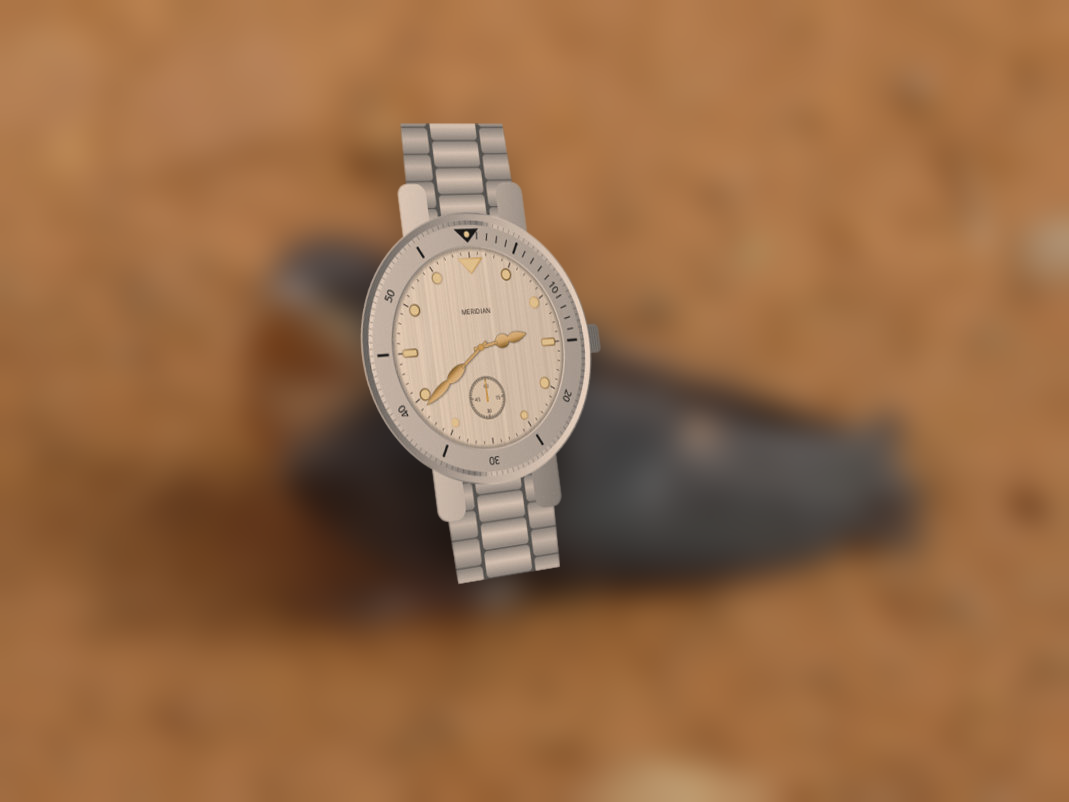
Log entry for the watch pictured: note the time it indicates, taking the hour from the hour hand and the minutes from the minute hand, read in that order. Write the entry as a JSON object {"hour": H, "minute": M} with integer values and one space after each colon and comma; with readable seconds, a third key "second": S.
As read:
{"hour": 2, "minute": 39}
